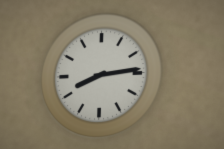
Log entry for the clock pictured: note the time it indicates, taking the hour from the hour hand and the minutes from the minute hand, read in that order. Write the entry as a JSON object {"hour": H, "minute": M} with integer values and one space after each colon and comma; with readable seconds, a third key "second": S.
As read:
{"hour": 8, "minute": 14}
